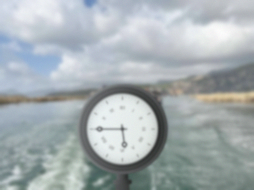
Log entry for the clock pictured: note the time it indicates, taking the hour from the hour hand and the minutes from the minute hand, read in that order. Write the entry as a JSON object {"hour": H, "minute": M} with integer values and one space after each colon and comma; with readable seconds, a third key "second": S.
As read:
{"hour": 5, "minute": 45}
